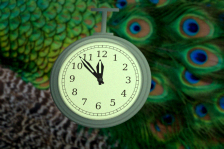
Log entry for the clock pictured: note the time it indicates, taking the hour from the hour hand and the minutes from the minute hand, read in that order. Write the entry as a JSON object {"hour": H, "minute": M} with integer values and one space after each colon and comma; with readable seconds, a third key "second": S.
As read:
{"hour": 11, "minute": 53}
